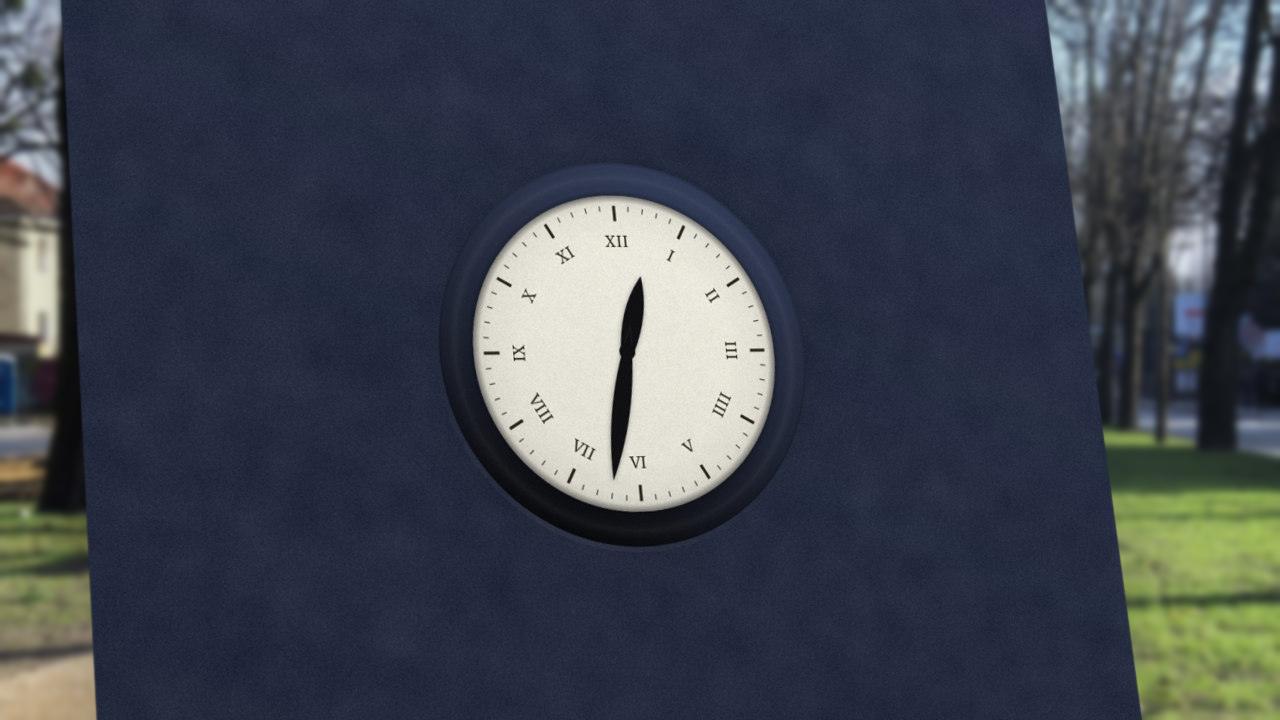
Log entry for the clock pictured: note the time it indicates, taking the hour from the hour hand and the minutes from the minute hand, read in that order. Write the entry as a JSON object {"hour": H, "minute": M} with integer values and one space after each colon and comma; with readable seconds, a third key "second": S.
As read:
{"hour": 12, "minute": 32}
